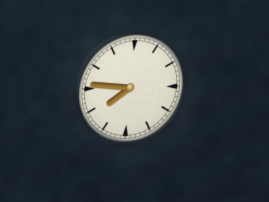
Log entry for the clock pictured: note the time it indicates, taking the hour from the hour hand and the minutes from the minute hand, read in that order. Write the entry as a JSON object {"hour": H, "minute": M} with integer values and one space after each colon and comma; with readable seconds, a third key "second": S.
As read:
{"hour": 7, "minute": 46}
